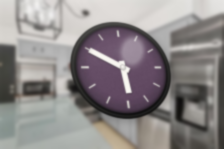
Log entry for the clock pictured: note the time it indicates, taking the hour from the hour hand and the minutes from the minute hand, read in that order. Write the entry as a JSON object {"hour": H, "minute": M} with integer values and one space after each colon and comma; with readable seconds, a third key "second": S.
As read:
{"hour": 5, "minute": 50}
